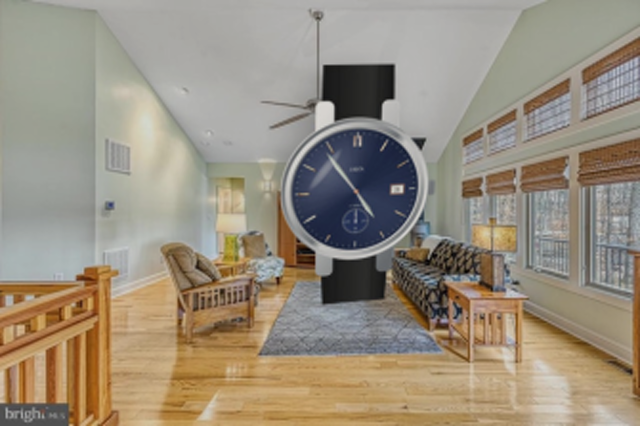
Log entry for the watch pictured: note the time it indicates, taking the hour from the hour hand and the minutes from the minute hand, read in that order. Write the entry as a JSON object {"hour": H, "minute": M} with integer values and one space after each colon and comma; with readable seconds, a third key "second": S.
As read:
{"hour": 4, "minute": 54}
